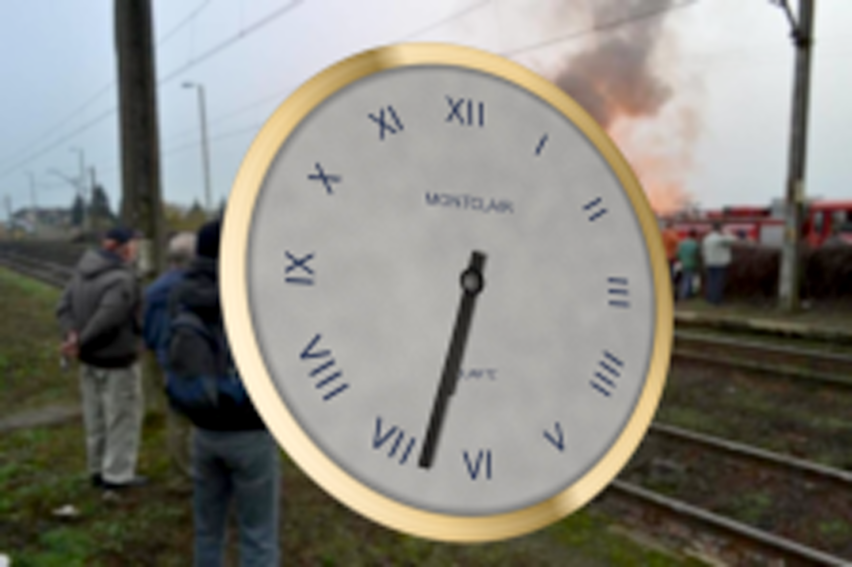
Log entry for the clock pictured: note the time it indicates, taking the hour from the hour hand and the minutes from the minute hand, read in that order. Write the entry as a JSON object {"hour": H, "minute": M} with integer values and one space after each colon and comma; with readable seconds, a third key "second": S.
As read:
{"hour": 6, "minute": 33}
